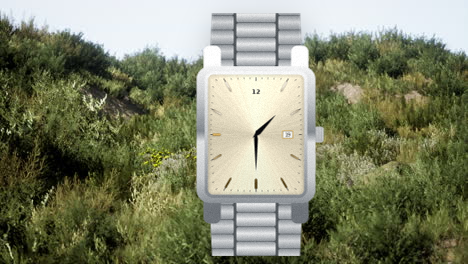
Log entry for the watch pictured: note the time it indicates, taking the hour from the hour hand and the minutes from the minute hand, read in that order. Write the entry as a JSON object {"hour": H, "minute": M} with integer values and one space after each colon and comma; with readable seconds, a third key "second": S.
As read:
{"hour": 1, "minute": 30}
